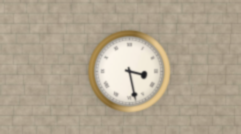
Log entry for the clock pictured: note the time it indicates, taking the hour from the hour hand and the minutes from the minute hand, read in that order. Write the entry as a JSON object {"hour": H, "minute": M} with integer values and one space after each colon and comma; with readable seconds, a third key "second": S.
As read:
{"hour": 3, "minute": 28}
